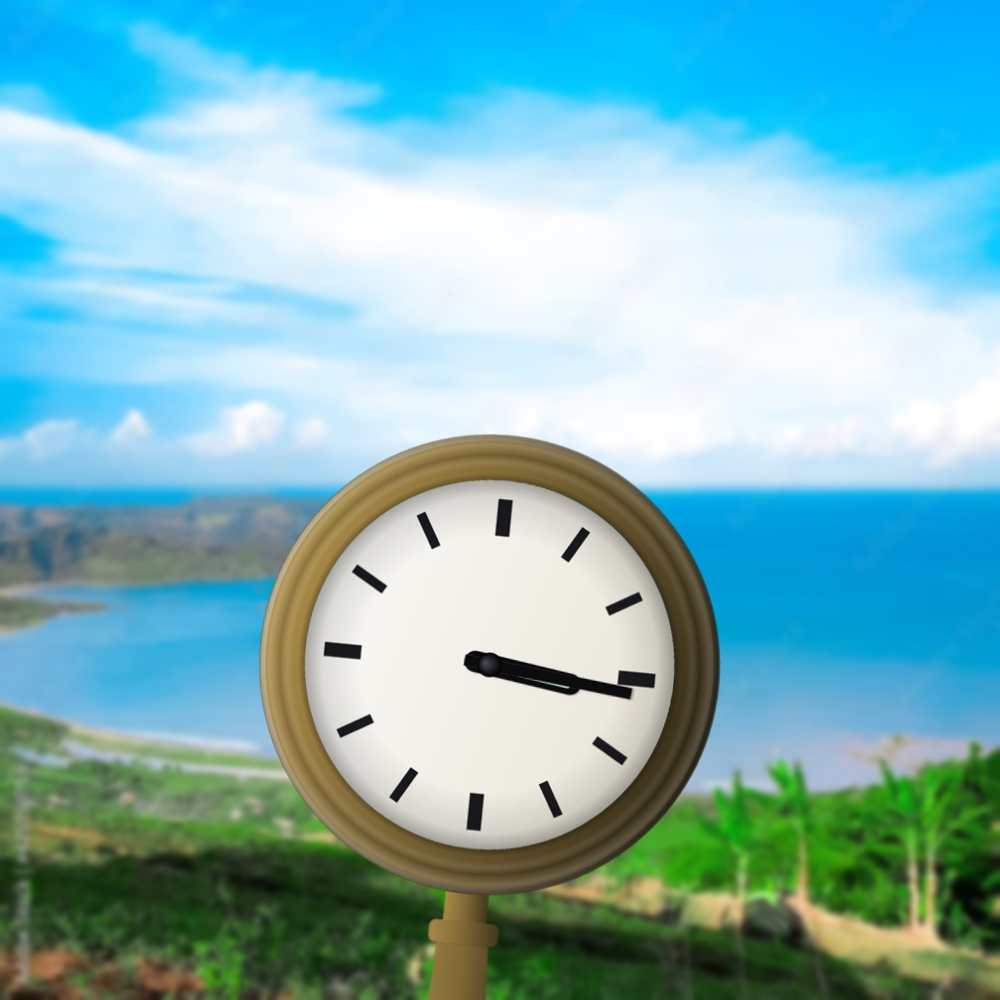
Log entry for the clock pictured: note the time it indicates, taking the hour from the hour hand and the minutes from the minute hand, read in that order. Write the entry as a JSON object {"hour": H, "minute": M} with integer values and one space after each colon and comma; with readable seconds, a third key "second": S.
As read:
{"hour": 3, "minute": 16}
